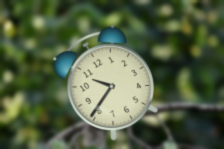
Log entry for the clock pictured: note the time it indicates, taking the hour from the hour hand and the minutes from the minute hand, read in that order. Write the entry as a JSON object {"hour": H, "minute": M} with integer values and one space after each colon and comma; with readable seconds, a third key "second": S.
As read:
{"hour": 10, "minute": 41}
